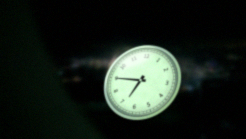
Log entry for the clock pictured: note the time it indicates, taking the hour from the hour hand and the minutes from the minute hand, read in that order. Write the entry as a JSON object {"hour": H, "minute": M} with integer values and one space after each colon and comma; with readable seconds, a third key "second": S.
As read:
{"hour": 6, "minute": 45}
